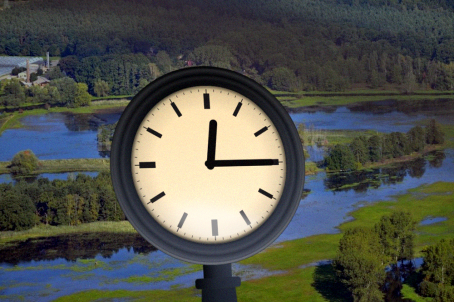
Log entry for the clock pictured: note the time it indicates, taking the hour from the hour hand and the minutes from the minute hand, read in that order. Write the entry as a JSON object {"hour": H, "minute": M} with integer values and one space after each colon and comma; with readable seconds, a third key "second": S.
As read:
{"hour": 12, "minute": 15}
